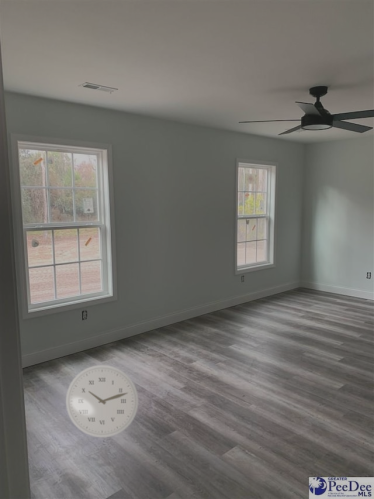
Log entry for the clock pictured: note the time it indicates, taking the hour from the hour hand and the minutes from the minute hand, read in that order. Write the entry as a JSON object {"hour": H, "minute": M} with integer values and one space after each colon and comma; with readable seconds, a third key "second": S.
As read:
{"hour": 10, "minute": 12}
